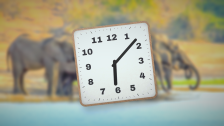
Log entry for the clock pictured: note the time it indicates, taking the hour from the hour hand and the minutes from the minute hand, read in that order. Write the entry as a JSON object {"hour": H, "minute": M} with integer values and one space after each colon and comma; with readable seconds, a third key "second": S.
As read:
{"hour": 6, "minute": 8}
